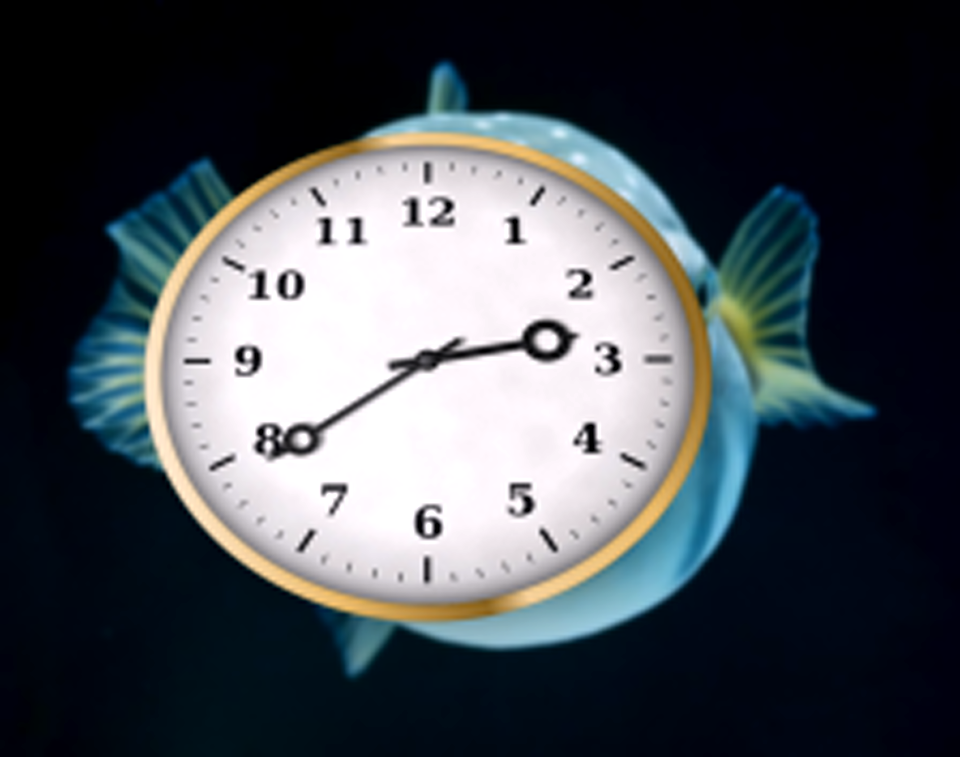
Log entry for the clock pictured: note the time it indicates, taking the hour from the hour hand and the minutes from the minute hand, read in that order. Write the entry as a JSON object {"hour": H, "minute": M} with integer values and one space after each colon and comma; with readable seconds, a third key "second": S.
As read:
{"hour": 2, "minute": 39}
